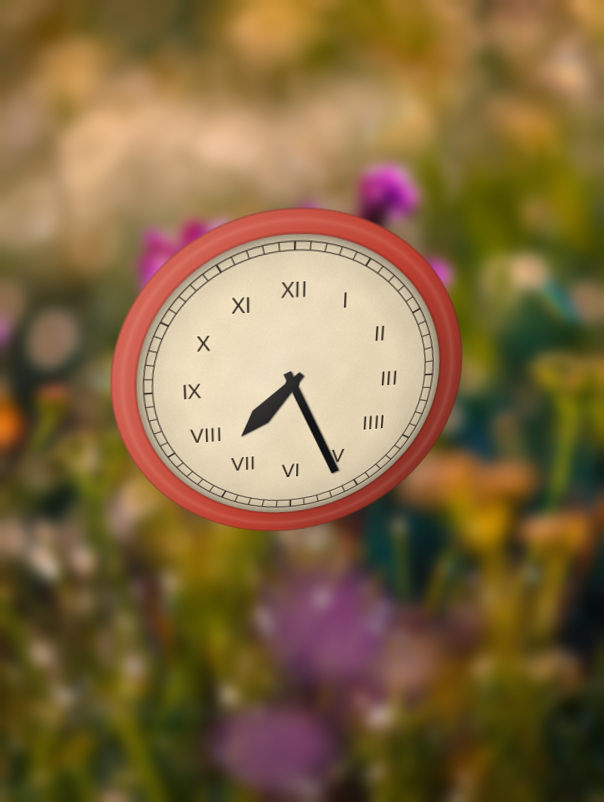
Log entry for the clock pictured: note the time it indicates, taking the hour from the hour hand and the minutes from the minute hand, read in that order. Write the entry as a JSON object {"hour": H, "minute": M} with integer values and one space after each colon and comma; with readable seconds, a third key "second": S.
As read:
{"hour": 7, "minute": 26}
